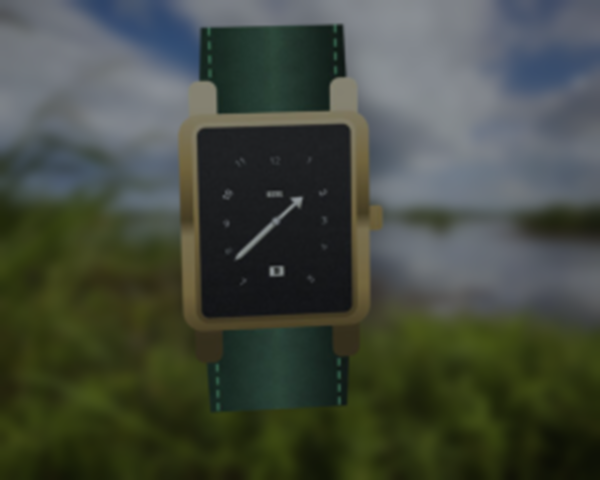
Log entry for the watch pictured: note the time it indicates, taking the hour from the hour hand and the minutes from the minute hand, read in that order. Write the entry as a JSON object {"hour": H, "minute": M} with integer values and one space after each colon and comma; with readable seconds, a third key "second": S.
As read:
{"hour": 1, "minute": 38}
